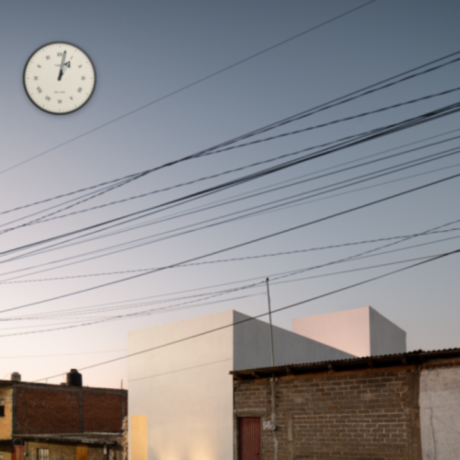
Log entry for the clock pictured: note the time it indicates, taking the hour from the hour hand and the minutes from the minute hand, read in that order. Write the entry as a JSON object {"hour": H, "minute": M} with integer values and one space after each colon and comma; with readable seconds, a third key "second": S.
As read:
{"hour": 1, "minute": 2}
